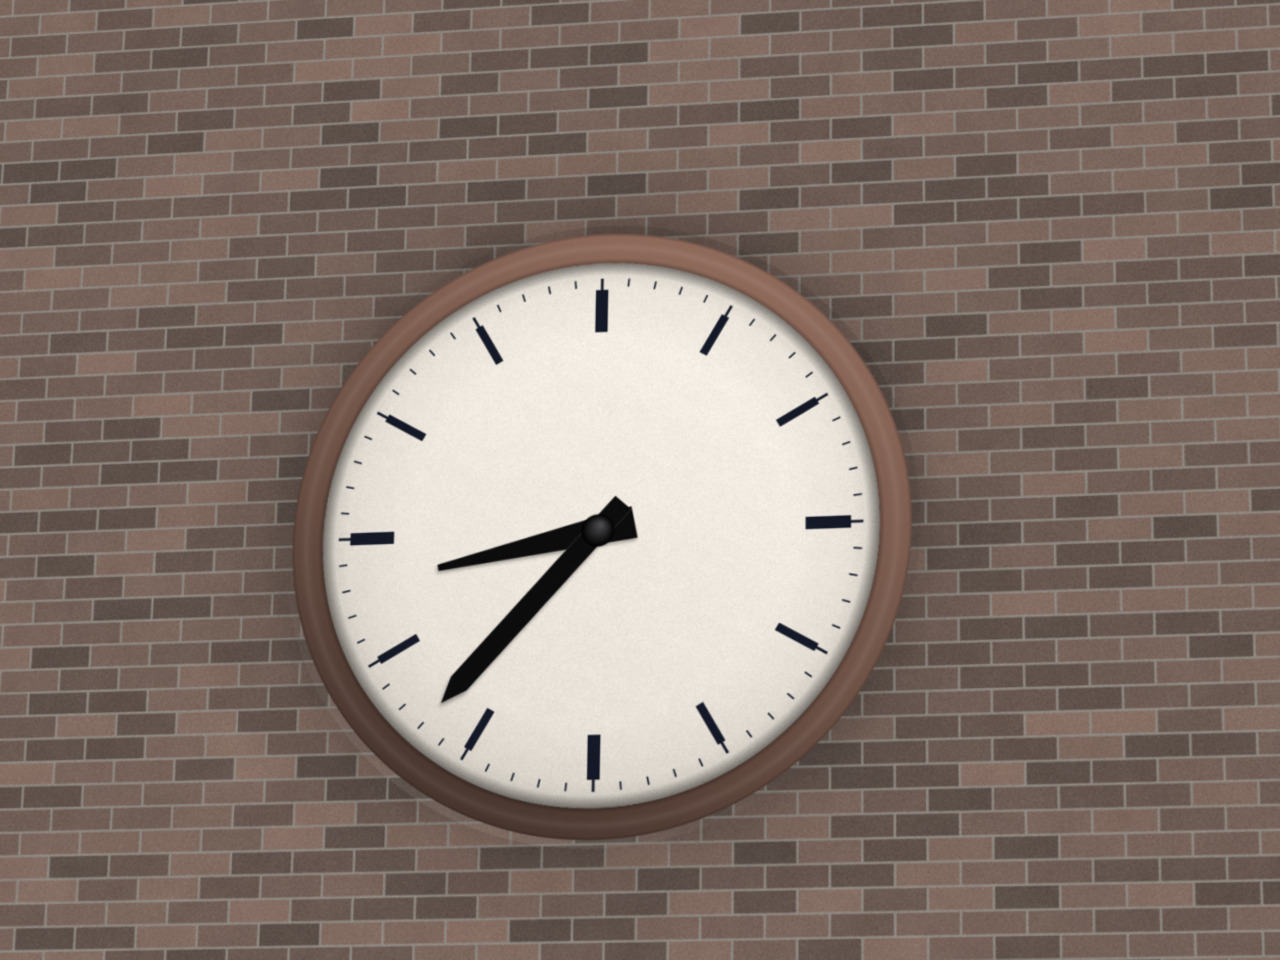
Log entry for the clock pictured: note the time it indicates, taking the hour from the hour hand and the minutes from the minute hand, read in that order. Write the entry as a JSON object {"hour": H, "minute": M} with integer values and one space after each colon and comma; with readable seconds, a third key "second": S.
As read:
{"hour": 8, "minute": 37}
